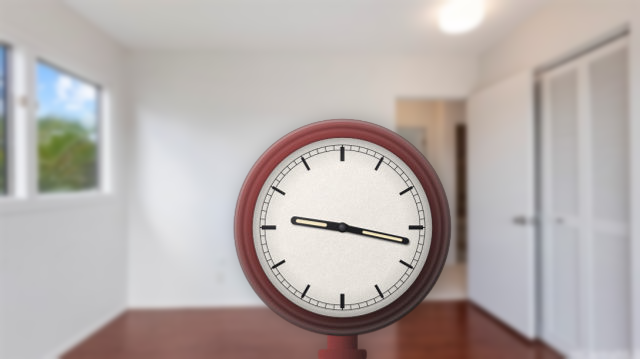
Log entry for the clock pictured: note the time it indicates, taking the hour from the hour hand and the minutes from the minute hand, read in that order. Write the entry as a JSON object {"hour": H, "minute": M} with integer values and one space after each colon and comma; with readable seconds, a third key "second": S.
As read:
{"hour": 9, "minute": 17}
